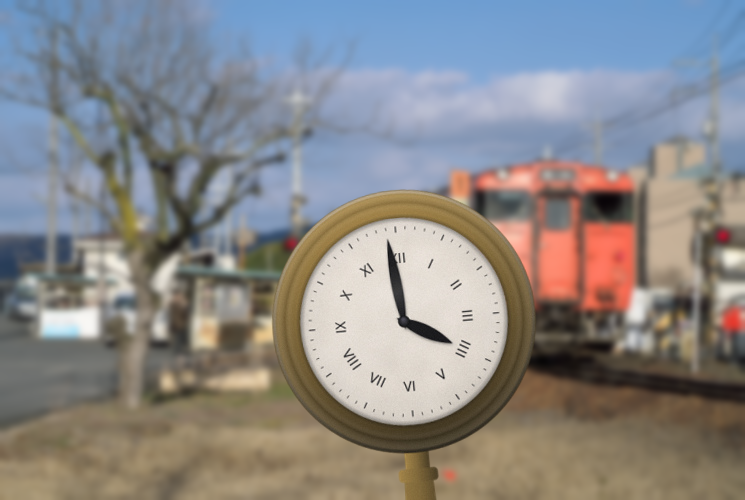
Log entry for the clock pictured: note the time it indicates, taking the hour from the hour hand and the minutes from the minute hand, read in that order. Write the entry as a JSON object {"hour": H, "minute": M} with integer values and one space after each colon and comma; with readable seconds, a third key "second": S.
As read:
{"hour": 3, "minute": 59}
